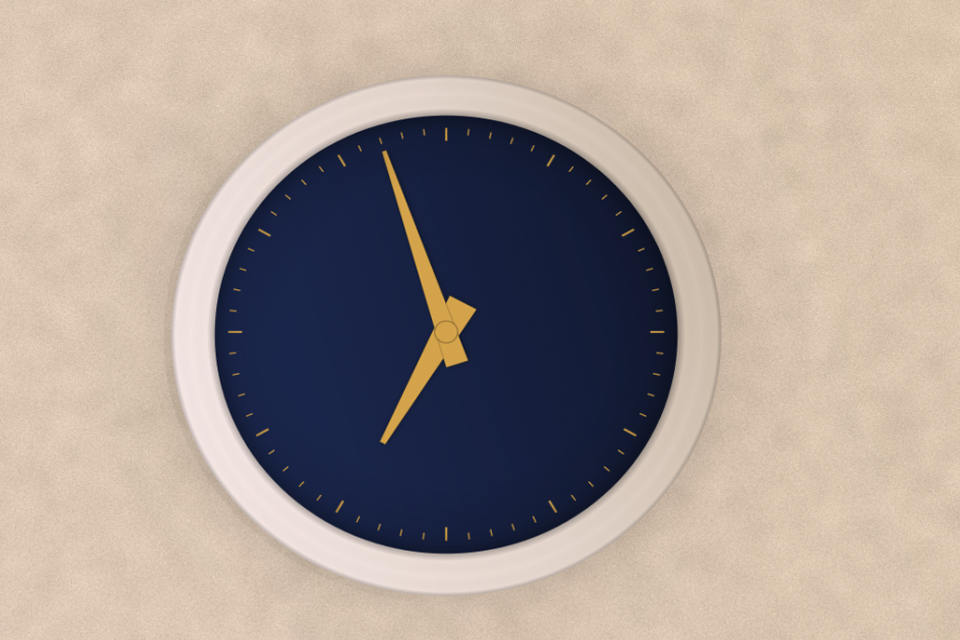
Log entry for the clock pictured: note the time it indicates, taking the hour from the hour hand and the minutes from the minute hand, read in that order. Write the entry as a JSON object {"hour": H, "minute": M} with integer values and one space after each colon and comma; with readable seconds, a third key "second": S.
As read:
{"hour": 6, "minute": 57}
